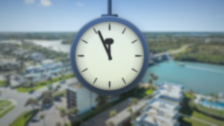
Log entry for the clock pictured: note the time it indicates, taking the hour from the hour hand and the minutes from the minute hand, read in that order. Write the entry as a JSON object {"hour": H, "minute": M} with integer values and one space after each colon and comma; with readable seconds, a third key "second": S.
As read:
{"hour": 11, "minute": 56}
